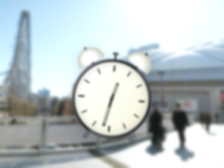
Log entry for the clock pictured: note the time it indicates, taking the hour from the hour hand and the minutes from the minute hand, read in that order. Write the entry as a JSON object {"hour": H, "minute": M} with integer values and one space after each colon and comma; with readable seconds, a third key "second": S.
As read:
{"hour": 12, "minute": 32}
